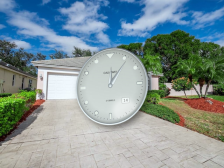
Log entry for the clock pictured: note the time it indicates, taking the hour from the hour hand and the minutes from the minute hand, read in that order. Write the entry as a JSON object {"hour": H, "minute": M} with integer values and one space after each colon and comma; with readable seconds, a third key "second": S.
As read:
{"hour": 12, "minute": 6}
